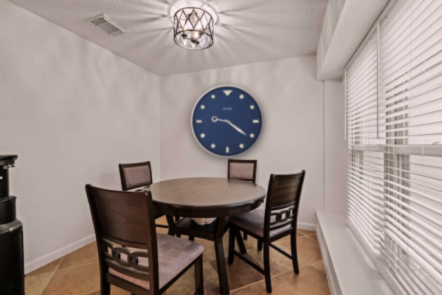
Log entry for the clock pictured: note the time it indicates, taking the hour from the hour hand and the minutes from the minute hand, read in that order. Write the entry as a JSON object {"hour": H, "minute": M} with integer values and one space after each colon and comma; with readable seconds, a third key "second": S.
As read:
{"hour": 9, "minute": 21}
